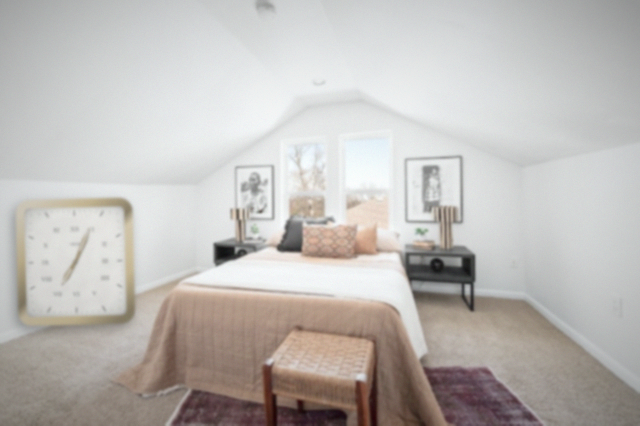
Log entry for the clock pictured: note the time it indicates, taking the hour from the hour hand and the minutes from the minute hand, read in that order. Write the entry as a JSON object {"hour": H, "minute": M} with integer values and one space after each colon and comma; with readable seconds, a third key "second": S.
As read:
{"hour": 7, "minute": 4}
